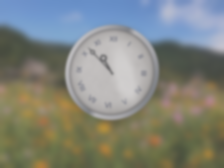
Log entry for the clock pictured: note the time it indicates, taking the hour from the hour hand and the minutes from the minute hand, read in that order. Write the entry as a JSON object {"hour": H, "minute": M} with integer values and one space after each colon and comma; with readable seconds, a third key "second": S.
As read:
{"hour": 10, "minute": 52}
